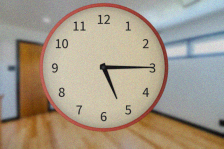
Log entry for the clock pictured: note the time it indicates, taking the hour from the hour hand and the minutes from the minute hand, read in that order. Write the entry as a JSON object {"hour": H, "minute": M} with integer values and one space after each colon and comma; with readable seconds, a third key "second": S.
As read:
{"hour": 5, "minute": 15}
